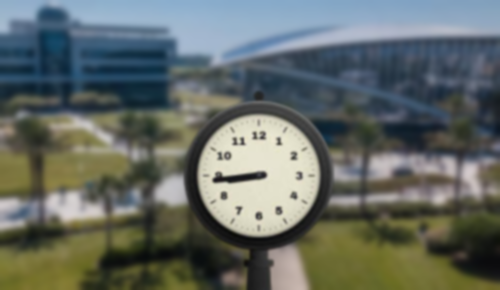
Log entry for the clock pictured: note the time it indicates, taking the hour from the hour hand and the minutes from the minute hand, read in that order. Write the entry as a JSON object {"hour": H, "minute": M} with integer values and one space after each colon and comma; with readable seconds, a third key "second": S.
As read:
{"hour": 8, "minute": 44}
